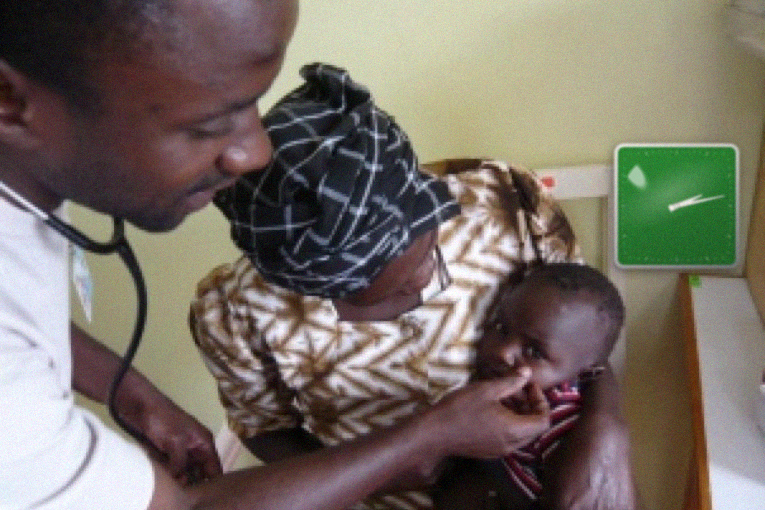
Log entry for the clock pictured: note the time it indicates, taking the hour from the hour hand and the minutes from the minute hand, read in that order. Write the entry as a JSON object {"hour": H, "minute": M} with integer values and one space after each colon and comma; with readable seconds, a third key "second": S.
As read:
{"hour": 2, "minute": 13}
